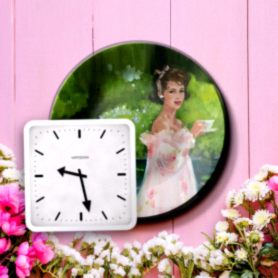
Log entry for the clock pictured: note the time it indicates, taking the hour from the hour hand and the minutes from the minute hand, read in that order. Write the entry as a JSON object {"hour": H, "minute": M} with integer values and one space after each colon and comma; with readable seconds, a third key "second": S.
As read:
{"hour": 9, "minute": 28}
